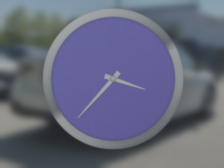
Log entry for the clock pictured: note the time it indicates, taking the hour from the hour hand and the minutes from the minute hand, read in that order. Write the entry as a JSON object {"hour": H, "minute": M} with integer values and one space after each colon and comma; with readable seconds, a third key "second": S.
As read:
{"hour": 3, "minute": 37}
